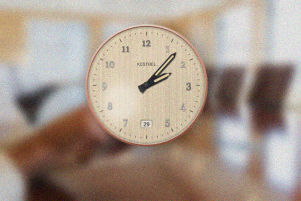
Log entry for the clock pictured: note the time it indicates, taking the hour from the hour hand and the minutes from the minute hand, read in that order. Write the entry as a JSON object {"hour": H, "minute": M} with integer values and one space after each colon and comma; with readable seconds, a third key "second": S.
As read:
{"hour": 2, "minute": 7}
